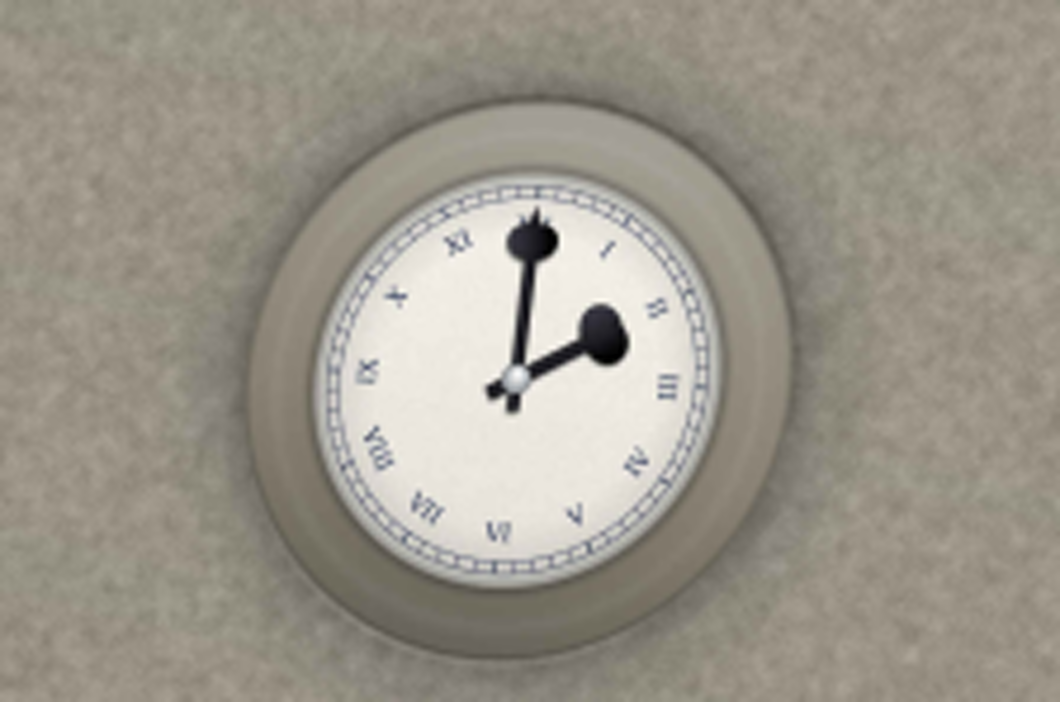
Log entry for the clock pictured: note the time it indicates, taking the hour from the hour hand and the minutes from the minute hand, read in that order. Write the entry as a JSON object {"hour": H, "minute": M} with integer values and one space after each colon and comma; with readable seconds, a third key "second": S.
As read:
{"hour": 2, "minute": 0}
